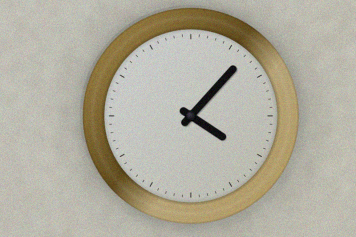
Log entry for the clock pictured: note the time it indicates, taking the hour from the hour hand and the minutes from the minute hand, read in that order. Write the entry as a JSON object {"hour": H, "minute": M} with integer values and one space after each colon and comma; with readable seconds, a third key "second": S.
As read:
{"hour": 4, "minute": 7}
